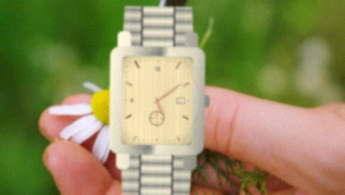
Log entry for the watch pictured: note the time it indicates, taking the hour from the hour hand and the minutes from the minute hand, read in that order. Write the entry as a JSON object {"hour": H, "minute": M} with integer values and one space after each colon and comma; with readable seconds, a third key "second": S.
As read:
{"hour": 5, "minute": 9}
